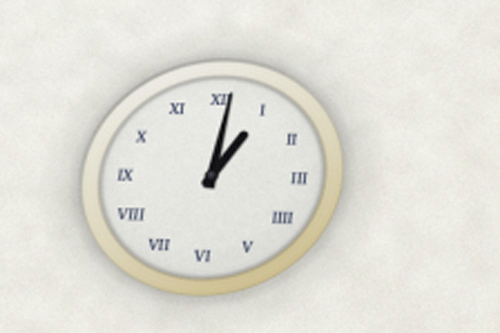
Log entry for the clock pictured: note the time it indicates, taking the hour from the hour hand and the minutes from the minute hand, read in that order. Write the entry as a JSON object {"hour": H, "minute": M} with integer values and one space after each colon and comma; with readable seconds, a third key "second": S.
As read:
{"hour": 1, "minute": 1}
